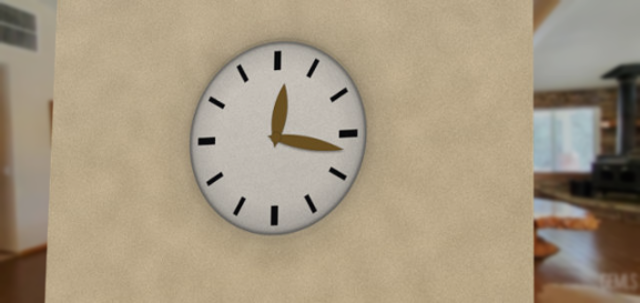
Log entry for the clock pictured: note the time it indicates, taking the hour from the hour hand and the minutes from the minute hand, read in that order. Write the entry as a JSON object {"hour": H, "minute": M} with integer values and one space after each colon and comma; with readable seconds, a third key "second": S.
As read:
{"hour": 12, "minute": 17}
